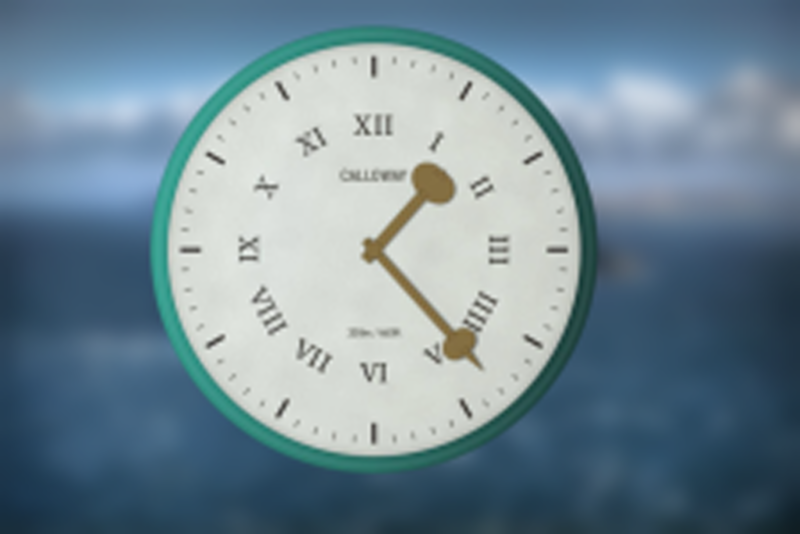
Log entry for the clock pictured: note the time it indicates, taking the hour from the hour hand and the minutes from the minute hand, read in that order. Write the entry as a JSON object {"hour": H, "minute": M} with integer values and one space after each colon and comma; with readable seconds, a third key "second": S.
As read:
{"hour": 1, "minute": 23}
